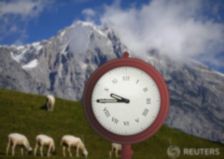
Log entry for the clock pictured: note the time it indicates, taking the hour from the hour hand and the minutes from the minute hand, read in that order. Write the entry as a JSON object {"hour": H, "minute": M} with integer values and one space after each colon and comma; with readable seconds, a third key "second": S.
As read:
{"hour": 9, "minute": 45}
